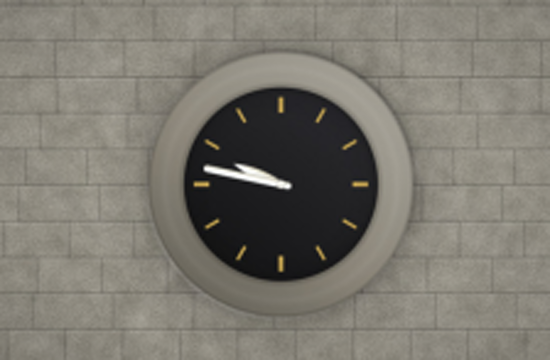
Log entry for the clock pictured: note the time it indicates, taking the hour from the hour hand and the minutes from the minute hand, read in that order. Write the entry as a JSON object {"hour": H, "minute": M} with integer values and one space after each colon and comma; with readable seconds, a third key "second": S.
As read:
{"hour": 9, "minute": 47}
